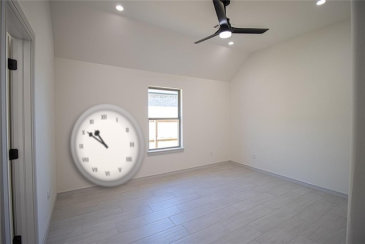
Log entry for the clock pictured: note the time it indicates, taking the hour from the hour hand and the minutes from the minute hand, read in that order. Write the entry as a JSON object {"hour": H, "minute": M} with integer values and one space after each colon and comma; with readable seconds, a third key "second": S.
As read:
{"hour": 10, "minute": 51}
